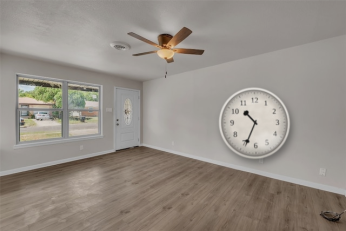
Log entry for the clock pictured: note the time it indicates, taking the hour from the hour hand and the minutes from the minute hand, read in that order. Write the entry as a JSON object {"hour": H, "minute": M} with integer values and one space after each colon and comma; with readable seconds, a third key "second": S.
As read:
{"hour": 10, "minute": 34}
